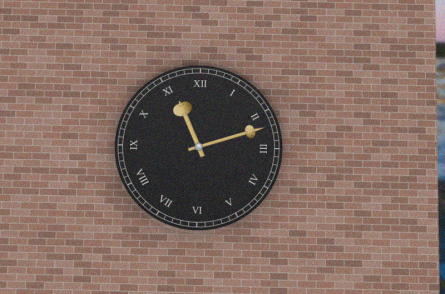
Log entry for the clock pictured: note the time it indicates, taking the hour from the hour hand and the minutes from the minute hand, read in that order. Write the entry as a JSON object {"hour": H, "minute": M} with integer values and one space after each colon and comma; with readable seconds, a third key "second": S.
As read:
{"hour": 11, "minute": 12}
